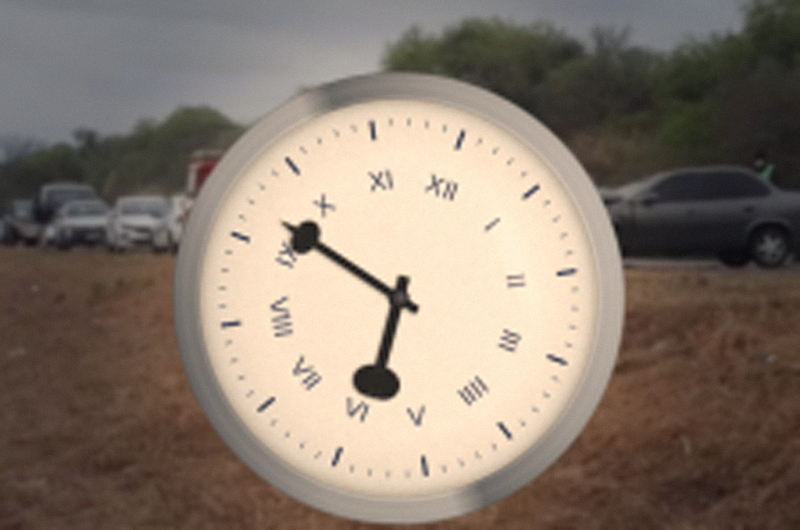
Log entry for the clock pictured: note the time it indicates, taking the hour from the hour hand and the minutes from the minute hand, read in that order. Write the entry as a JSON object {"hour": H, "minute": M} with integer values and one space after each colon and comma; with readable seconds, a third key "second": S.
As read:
{"hour": 5, "minute": 47}
